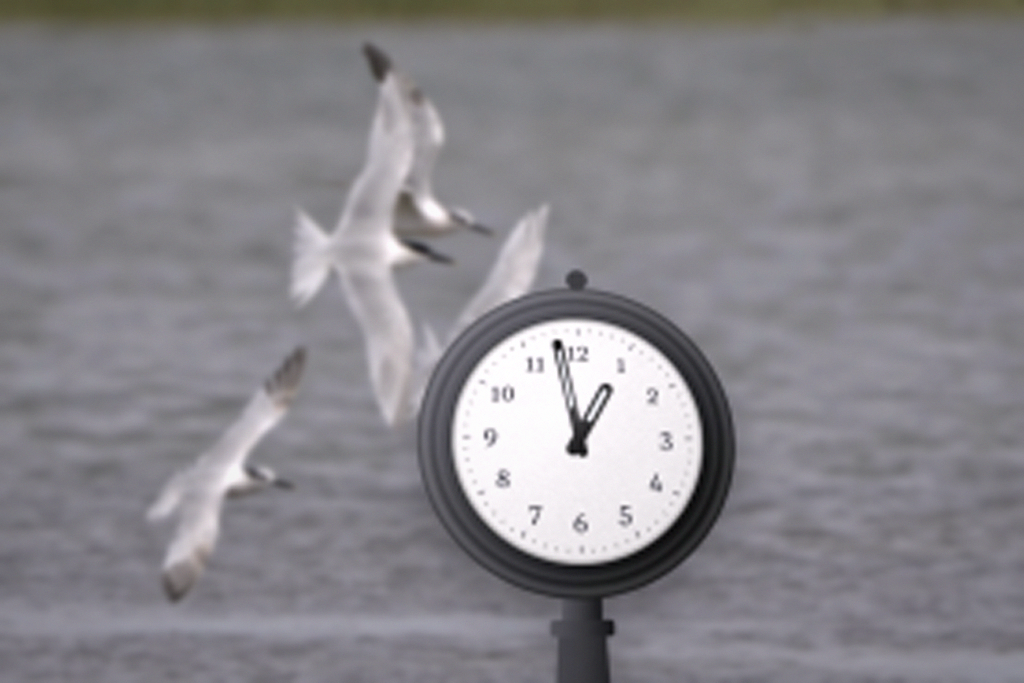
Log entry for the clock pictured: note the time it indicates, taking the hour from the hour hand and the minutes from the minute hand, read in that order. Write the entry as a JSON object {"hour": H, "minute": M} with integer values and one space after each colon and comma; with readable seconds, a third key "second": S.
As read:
{"hour": 12, "minute": 58}
